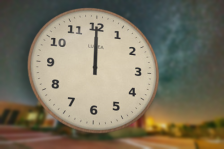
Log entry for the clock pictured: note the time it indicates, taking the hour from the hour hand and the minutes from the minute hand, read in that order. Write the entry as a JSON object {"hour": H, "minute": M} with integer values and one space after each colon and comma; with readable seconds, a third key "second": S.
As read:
{"hour": 12, "minute": 0}
